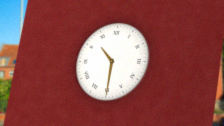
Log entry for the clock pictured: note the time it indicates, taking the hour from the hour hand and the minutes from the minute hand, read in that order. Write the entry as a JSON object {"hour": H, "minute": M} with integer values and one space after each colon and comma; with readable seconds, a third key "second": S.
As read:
{"hour": 10, "minute": 30}
